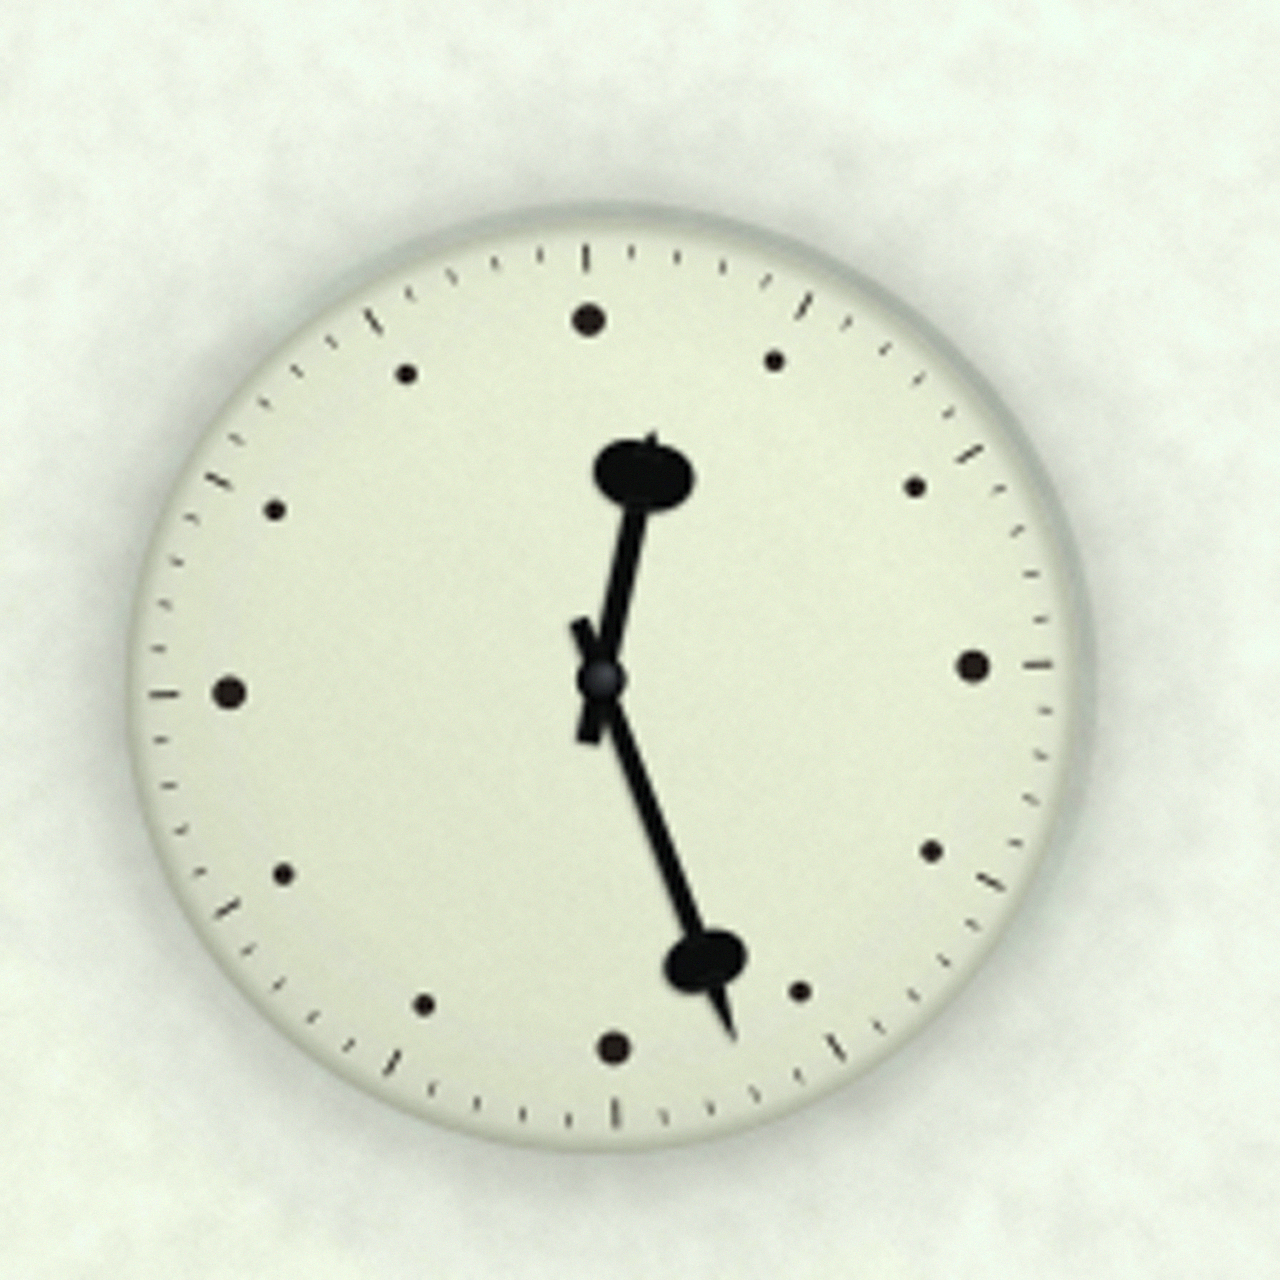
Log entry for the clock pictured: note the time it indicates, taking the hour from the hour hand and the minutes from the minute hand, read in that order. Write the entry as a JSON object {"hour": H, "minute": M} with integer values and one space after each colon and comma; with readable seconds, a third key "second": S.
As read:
{"hour": 12, "minute": 27}
